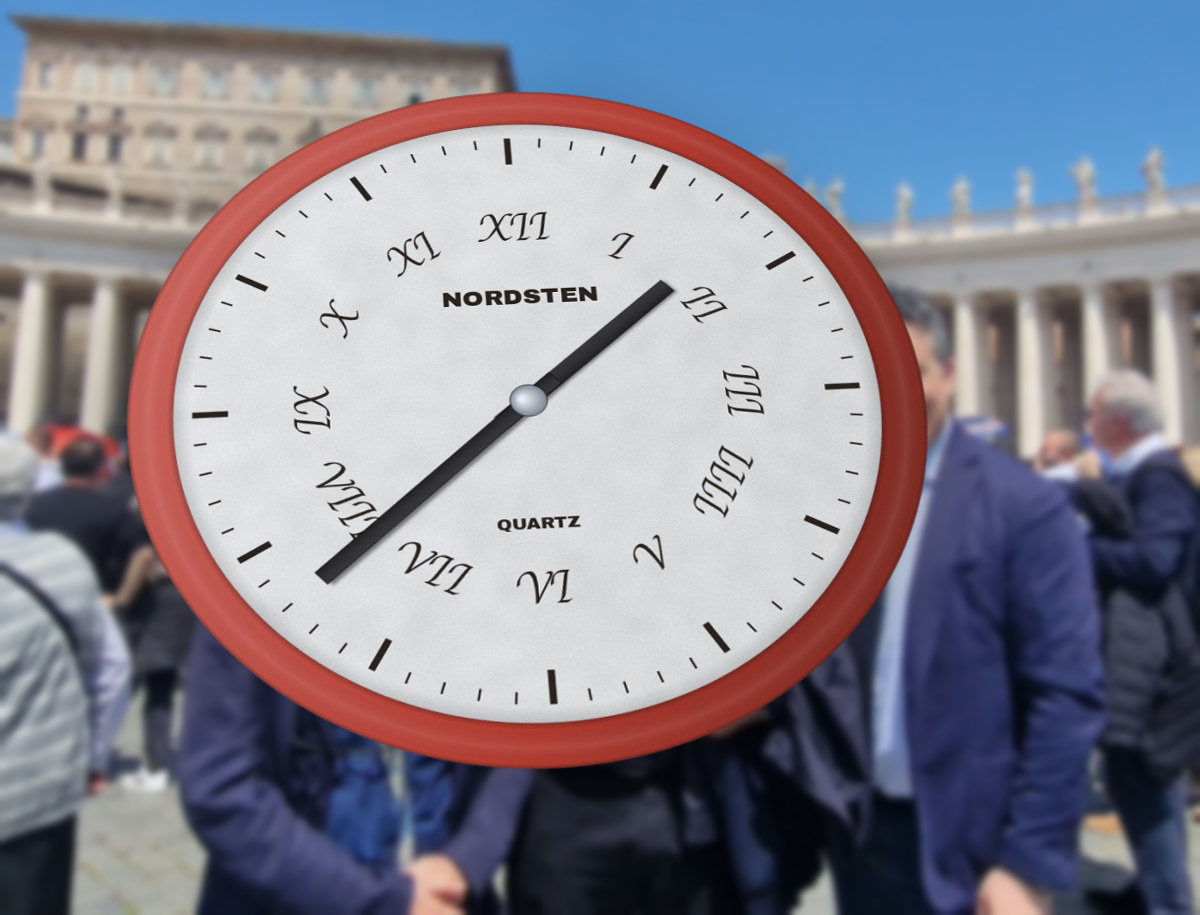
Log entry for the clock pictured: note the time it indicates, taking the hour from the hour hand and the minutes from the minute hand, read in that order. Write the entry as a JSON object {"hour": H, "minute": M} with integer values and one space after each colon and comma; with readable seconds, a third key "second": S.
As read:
{"hour": 1, "minute": 38}
